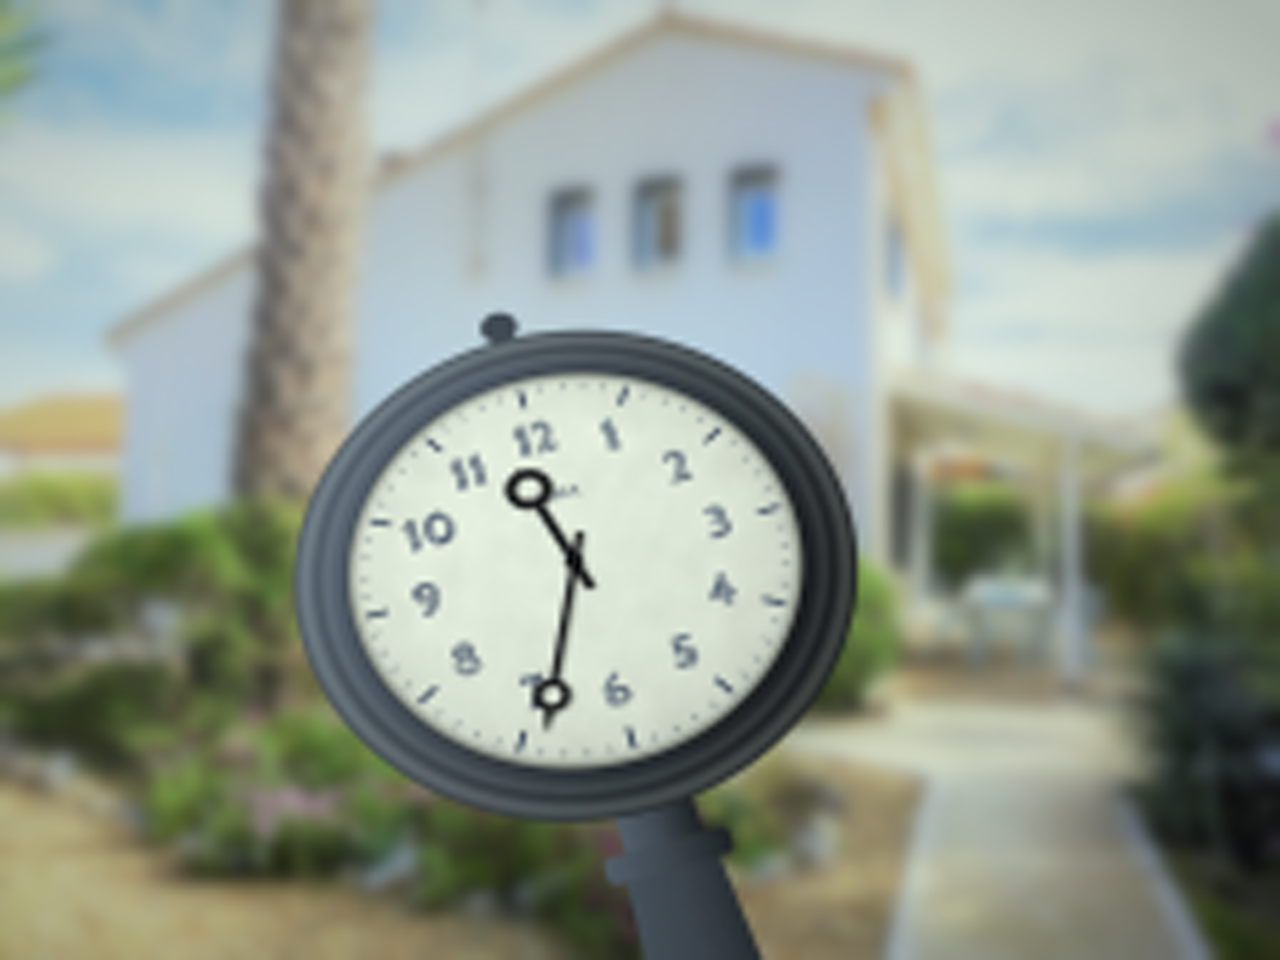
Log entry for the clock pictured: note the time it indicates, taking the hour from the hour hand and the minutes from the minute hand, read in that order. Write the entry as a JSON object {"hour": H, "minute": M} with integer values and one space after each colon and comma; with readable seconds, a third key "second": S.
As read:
{"hour": 11, "minute": 34}
